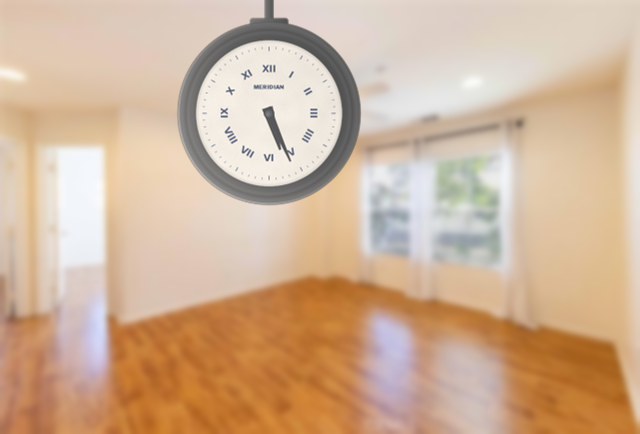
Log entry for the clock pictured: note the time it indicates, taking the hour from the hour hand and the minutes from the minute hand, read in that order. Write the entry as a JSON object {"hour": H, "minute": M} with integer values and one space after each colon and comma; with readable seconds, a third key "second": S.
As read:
{"hour": 5, "minute": 26}
